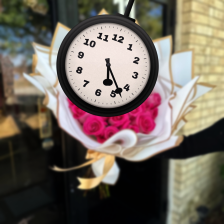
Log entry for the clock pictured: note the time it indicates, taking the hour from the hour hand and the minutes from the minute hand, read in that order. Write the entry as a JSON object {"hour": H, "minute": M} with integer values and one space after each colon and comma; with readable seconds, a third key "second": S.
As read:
{"hour": 5, "minute": 23}
